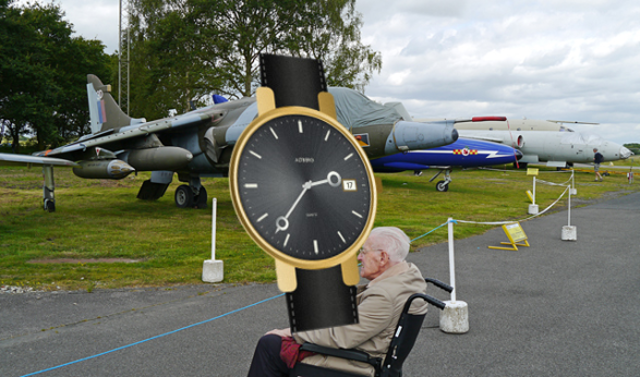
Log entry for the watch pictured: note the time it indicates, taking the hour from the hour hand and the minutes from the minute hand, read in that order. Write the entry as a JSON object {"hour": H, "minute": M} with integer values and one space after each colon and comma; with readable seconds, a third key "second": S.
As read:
{"hour": 2, "minute": 37}
